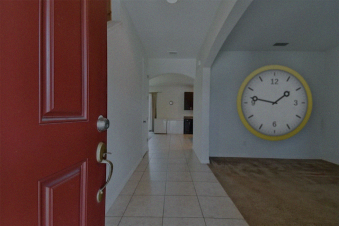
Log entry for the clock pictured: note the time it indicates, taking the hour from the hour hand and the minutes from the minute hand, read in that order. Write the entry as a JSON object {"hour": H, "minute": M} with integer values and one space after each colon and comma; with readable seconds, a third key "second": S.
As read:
{"hour": 1, "minute": 47}
